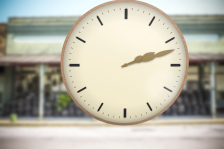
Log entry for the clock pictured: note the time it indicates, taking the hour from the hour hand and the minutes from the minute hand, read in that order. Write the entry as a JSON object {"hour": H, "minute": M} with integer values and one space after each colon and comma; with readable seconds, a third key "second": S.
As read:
{"hour": 2, "minute": 12}
